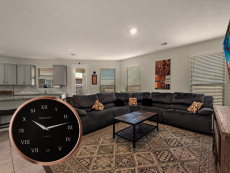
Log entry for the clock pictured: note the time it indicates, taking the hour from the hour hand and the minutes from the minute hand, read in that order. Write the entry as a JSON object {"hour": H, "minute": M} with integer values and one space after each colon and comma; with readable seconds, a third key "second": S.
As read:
{"hour": 10, "minute": 13}
